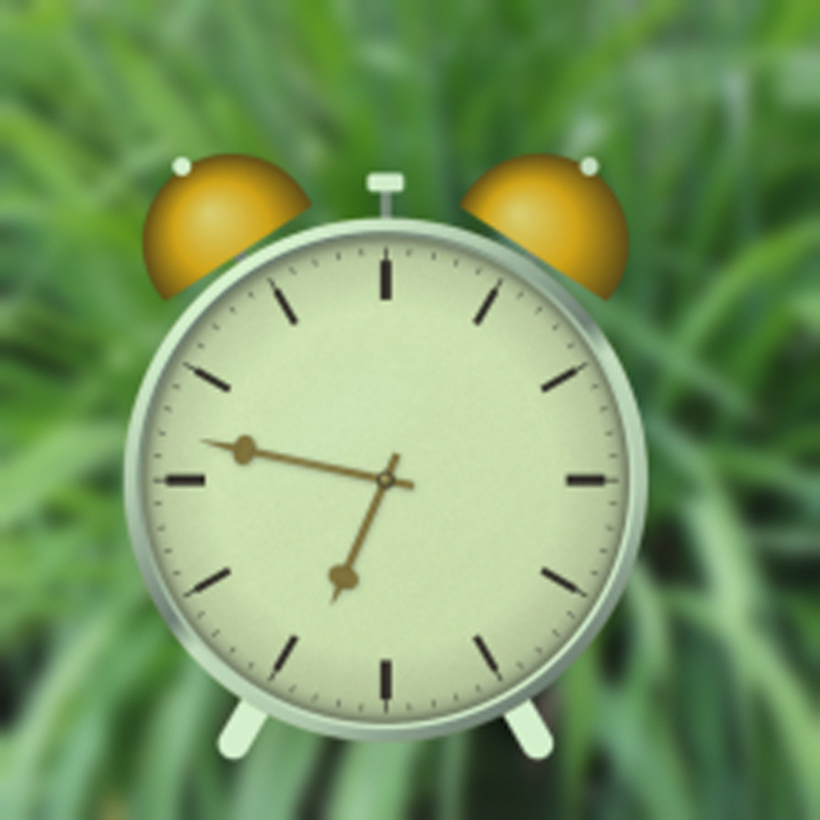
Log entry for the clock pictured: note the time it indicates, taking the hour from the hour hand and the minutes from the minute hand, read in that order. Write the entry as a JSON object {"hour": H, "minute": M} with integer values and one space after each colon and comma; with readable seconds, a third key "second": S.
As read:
{"hour": 6, "minute": 47}
